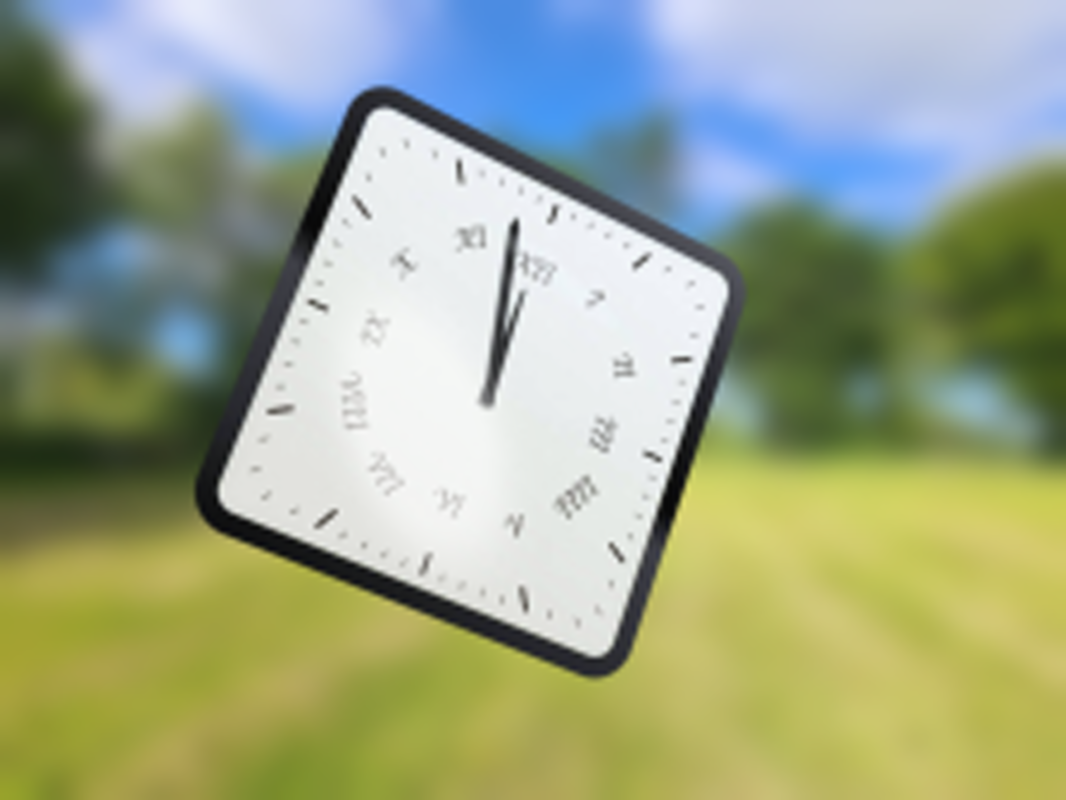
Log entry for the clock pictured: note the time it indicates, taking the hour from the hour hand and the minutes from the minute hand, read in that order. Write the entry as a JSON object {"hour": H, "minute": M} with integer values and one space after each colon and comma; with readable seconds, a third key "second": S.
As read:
{"hour": 11, "minute": 58}
